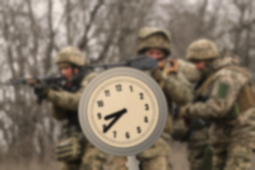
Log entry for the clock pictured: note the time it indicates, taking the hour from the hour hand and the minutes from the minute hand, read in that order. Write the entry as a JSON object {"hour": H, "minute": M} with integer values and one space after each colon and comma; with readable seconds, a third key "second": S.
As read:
{"hour": 8, "minute": 39}
